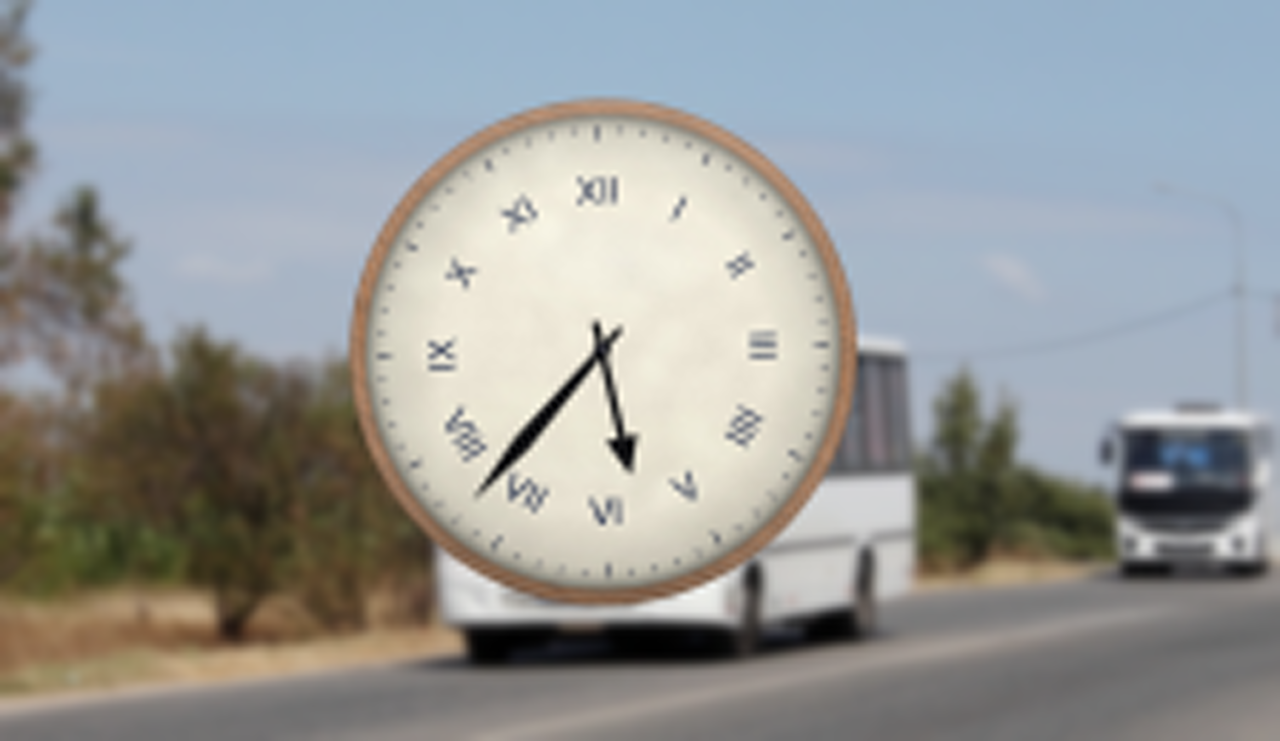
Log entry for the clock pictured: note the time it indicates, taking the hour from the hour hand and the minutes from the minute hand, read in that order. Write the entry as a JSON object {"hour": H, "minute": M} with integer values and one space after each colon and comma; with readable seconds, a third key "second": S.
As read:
{"hour": 5, "minute": 37}
